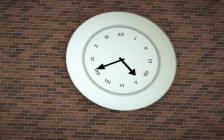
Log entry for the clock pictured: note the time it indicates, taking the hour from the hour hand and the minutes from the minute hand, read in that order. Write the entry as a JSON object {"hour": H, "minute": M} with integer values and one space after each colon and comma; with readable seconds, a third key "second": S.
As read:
{"hour": 4, "minute": 41}
